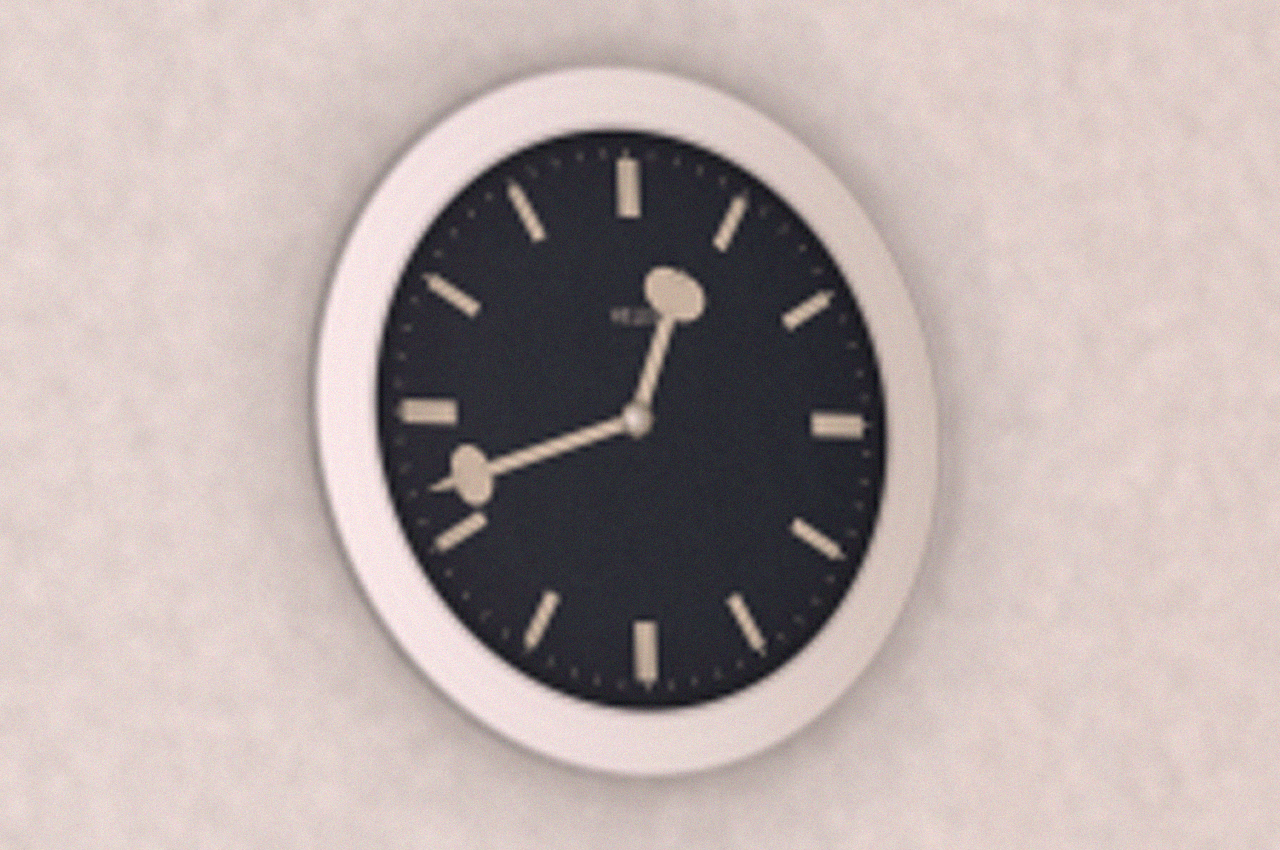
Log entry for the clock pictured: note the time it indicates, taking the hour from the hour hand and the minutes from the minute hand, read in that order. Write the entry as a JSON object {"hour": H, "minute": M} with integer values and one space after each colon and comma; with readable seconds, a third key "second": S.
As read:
{"hour": 12, "minute": 42}
